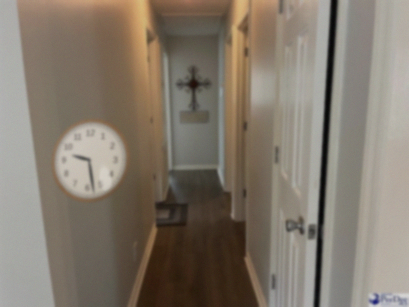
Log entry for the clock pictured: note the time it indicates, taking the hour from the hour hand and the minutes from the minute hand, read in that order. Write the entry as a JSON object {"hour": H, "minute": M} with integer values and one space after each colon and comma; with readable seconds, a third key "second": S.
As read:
{"hour": 9, "minute": 28}
